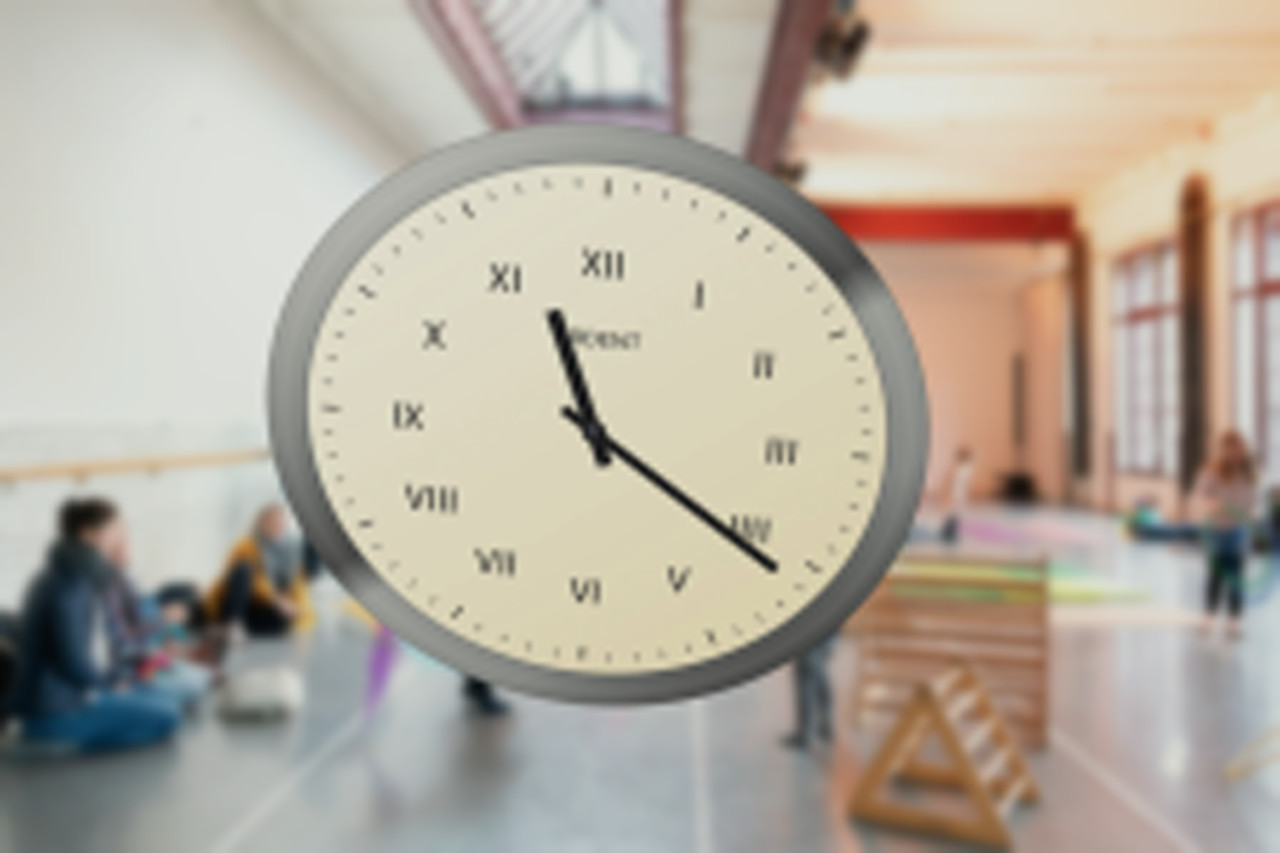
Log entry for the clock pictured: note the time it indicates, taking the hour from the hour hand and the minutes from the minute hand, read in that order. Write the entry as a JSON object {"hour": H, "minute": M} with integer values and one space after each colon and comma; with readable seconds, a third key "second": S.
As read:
{"hour": 11, "minute": 21}
